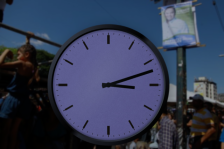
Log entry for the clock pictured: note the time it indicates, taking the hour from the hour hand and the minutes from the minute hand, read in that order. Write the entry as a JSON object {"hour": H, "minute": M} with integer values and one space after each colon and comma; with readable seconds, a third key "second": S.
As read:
{"hour": 3, "minute": 12}
